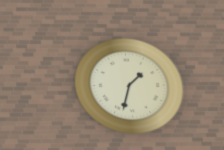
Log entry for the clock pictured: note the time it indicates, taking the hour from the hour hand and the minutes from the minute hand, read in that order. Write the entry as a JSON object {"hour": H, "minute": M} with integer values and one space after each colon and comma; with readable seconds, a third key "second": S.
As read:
{"hour": 1, "minute": 33}
